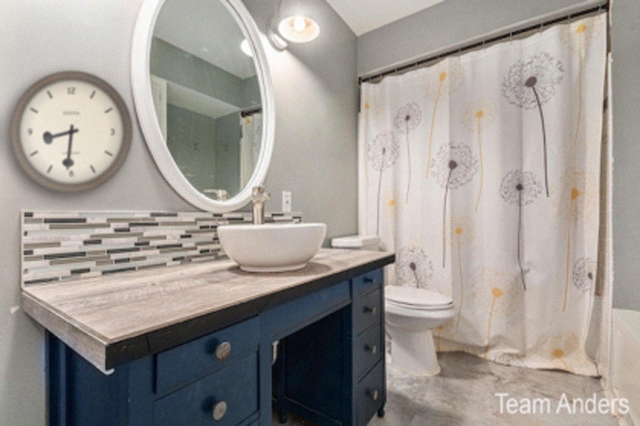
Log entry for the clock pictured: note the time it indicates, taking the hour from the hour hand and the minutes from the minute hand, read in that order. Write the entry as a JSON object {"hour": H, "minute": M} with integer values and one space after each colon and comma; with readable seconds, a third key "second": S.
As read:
{"hour": 8, "minute": 31}
